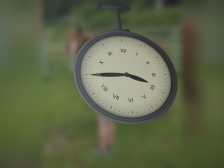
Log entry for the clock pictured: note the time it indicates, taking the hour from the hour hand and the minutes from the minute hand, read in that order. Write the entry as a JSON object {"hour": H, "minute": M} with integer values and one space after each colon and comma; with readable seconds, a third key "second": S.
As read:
{"hour": 3, "minute": 45}
